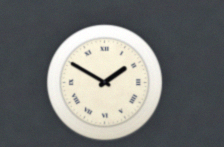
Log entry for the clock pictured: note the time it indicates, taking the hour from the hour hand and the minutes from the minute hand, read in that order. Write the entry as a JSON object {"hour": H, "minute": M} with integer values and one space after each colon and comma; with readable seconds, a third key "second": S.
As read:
{"hour": 1, "minute": 50}
